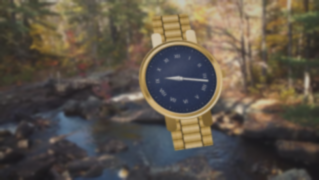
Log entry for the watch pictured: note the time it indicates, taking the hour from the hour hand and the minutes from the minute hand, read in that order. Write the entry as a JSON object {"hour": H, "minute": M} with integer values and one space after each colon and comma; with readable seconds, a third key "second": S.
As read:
{"hour": 9, "minute": 17}
